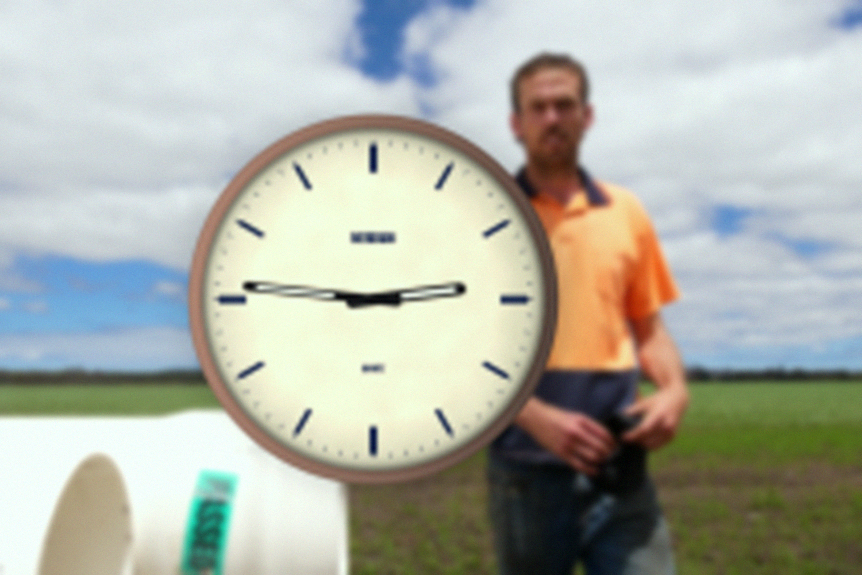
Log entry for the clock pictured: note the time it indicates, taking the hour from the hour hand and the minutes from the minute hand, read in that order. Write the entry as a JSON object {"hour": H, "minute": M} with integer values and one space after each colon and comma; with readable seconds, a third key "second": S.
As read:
{"hour": 2, "minute": 46}
